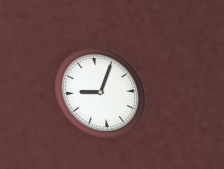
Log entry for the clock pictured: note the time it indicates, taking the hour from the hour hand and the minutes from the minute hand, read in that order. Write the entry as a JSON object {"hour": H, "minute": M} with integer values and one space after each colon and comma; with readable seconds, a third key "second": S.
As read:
{"hour": 9, "minute": 5}
